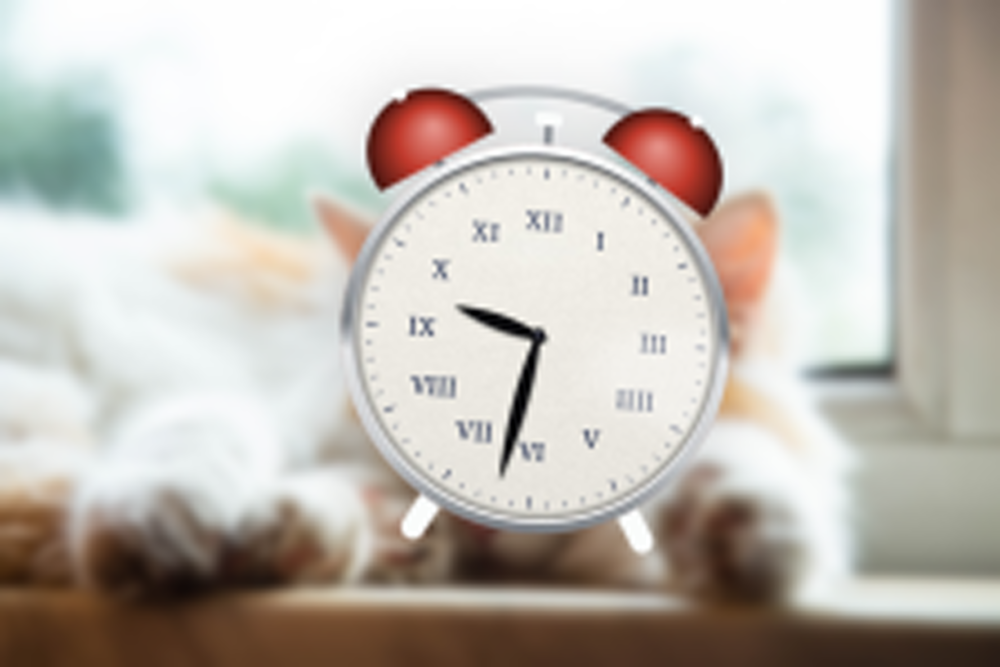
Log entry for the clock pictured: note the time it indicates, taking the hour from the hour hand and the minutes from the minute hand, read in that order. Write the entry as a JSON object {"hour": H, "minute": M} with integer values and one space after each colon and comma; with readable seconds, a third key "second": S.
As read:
{"hour": 9, "minute": 32}
